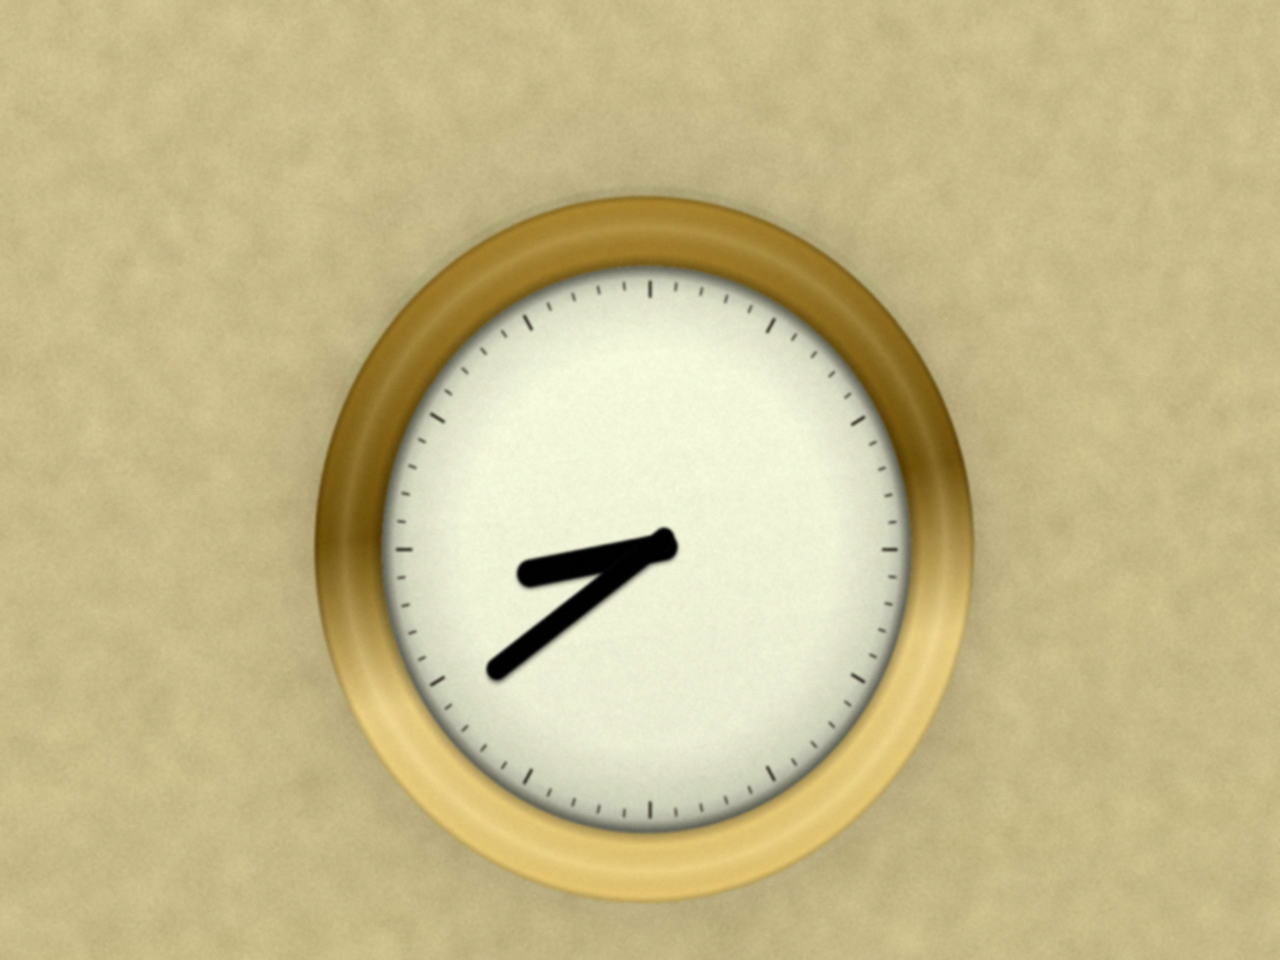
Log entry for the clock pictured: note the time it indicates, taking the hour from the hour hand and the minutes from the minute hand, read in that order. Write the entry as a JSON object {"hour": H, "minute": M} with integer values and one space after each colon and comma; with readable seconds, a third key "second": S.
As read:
{"hour": 8, "minute": 39}
